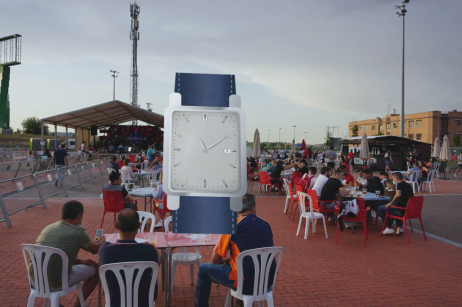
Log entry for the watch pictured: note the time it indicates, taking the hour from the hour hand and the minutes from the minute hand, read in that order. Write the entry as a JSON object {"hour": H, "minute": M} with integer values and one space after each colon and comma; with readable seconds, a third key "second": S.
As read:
{"hour": 11, "minute": 9}
